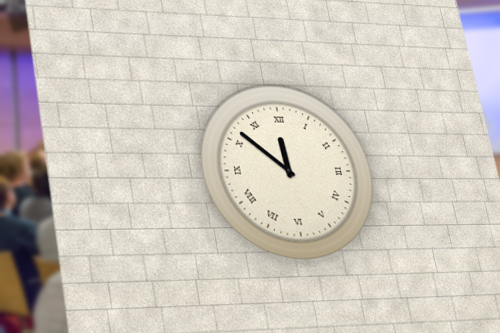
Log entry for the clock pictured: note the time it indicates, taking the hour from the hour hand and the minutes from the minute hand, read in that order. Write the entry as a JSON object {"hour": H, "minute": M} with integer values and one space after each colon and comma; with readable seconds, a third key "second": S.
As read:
{"hour": 11, "minute": 52}
